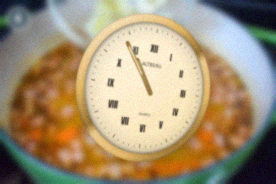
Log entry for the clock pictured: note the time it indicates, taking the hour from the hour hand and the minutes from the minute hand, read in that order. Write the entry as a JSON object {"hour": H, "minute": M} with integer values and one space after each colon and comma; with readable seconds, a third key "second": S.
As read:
{"hour": 10, "minute": 54}
